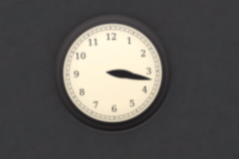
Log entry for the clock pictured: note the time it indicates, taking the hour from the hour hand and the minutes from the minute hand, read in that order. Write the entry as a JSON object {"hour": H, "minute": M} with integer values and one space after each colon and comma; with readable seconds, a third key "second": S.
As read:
{"hour": 3, "minute": 17}
